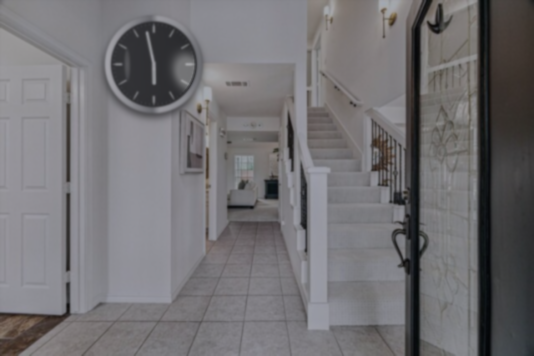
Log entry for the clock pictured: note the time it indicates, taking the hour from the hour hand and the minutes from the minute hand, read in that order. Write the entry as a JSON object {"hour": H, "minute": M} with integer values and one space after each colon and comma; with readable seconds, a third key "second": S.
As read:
{"hour": 5, "minute": 58}
